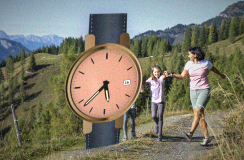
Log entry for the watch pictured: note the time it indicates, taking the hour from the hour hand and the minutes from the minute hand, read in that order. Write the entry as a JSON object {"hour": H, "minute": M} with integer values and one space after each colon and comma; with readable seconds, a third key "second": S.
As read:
{"hour": 5, "minute": 38}
